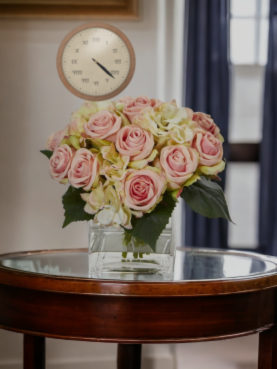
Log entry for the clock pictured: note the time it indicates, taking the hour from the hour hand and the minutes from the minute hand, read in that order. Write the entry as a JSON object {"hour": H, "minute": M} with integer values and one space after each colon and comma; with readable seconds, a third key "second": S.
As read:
{"hour": 4, "minute": 22}
